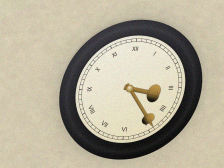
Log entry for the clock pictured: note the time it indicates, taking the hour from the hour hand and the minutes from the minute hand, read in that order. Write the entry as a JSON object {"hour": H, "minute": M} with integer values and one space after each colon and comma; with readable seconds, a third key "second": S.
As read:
{"hour": 3, "minute": 24}
